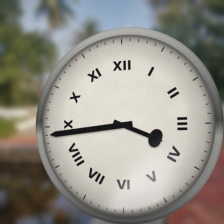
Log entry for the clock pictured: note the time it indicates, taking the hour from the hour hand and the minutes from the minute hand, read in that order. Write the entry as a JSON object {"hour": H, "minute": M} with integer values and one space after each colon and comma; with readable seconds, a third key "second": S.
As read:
{"hour": 3, "minute": 44}
